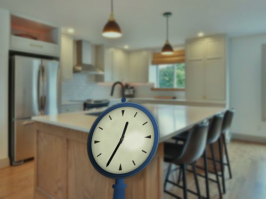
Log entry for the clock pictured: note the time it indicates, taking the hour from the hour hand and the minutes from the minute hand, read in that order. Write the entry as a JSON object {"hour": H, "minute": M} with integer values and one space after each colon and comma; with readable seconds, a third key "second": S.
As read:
{"hour": 12, "minute": 35}
